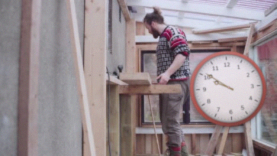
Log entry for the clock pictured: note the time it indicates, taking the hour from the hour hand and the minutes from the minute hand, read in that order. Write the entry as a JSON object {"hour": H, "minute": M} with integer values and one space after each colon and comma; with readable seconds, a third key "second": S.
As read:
{"hour": 9, "minute": 51}
